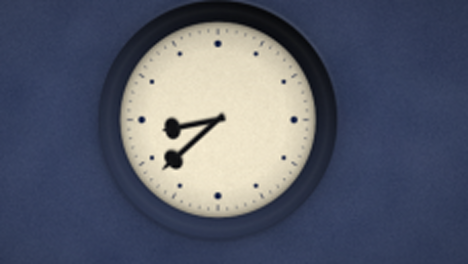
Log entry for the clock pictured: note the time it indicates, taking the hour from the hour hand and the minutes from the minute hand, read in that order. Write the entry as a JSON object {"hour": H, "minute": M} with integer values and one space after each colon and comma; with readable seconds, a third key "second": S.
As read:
{"hour": 8, "minute": 38}
